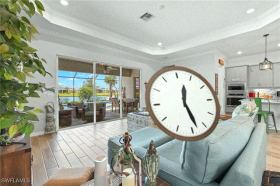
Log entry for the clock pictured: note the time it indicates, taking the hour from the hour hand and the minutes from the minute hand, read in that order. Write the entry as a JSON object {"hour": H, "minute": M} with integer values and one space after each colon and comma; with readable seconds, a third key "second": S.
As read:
{"hour": 12, "minute": 28}
